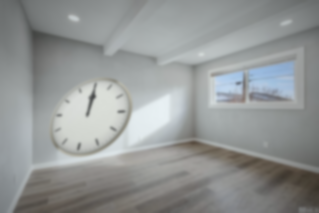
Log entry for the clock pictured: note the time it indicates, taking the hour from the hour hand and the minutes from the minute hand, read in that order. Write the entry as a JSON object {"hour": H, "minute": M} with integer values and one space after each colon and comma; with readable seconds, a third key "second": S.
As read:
{"hour": 12, "minute": 0}
